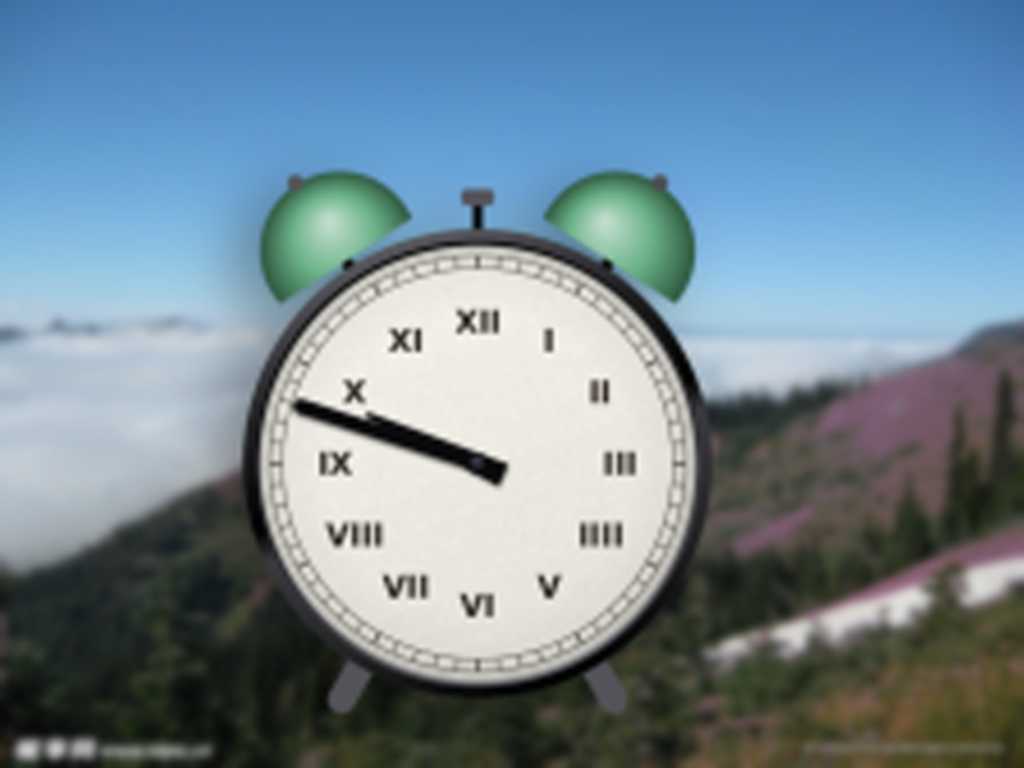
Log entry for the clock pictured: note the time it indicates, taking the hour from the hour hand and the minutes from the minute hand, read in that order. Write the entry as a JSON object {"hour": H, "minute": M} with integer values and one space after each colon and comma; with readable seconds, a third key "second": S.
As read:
{"hour": 9, "minute": 48}
